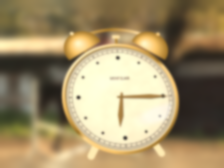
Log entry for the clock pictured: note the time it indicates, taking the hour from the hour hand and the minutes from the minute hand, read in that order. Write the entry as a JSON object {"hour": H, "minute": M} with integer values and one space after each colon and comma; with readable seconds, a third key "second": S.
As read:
{"hour": 6, "minute": 15}
